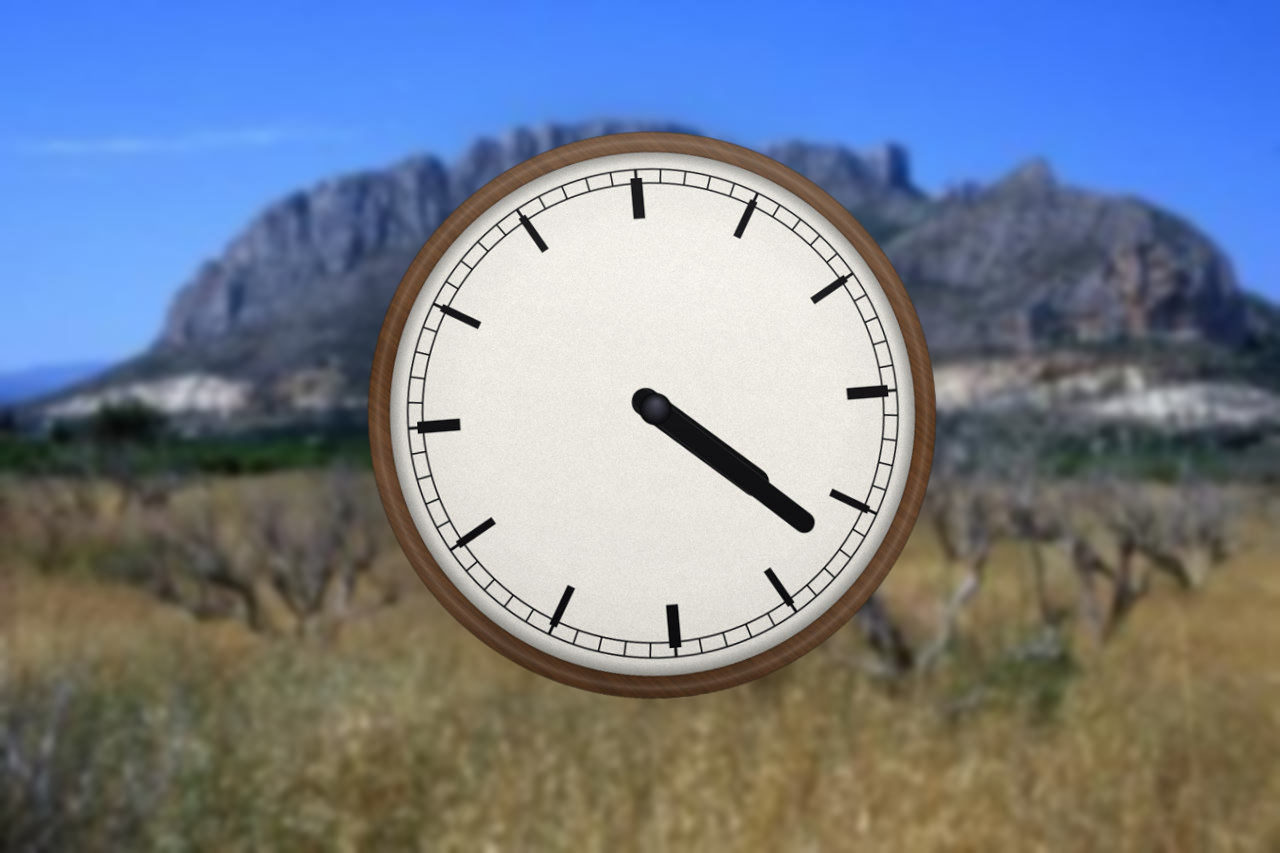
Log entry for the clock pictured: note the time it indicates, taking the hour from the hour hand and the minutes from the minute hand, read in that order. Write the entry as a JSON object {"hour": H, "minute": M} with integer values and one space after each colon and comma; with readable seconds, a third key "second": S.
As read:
{"hour": 4, "minute": 22}
